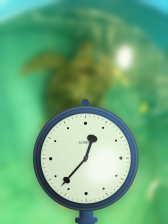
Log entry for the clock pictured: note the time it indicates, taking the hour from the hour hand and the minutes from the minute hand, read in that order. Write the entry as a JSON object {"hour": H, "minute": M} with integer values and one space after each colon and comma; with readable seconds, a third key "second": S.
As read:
{"hour": 12, "minute": 37}
